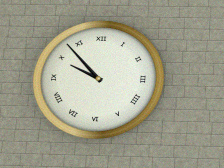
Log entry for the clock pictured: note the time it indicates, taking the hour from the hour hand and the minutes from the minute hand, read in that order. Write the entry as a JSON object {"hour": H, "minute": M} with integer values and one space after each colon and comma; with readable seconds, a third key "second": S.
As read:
{"hour": 9, "minute": 53}
